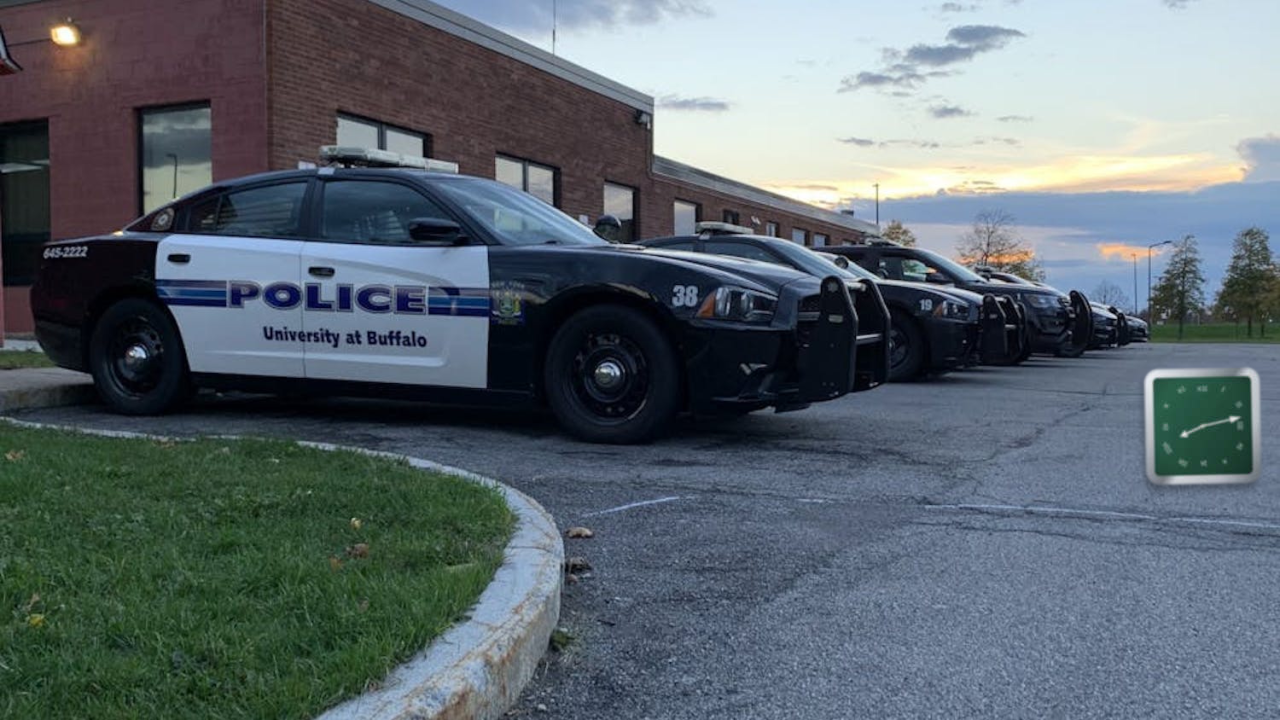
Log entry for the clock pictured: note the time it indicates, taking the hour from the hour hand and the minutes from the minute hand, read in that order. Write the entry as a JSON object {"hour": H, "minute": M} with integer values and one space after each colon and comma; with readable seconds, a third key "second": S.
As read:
{"hour": 8, "minute": 13}
